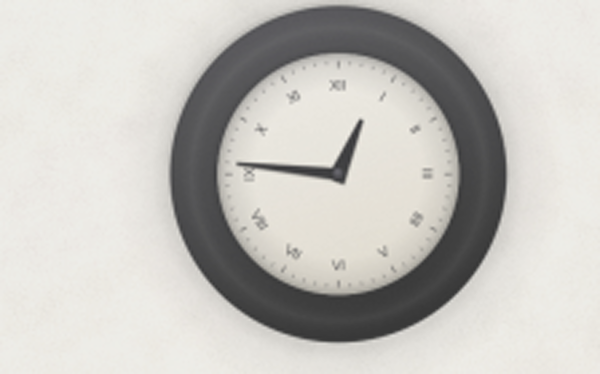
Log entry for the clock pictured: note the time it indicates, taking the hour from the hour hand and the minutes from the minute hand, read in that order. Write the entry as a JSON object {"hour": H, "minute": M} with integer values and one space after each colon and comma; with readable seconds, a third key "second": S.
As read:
{"hour": 12, "minute": 46}
